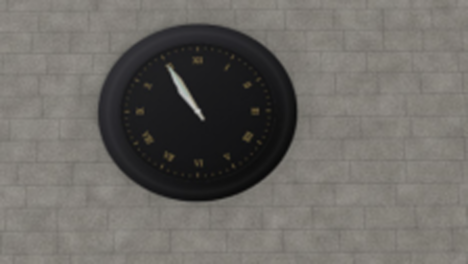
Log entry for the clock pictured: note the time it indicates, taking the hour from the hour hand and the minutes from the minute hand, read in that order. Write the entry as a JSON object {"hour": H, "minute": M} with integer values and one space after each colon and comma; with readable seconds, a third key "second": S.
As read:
{"hour": 10, "minute": 55}
